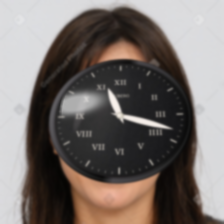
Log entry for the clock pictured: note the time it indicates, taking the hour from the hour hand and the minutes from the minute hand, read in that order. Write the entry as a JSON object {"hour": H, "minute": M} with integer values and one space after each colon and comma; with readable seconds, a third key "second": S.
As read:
{"hour": 11, "minute": 18}
